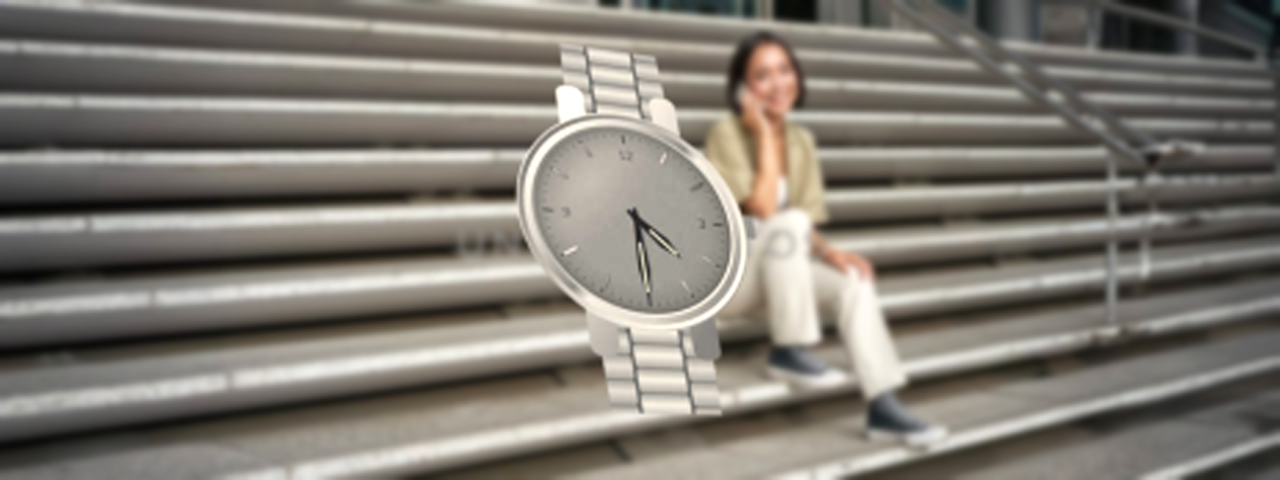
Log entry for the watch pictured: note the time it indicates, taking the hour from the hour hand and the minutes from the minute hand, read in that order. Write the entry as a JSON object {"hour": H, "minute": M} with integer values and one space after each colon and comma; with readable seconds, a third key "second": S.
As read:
{"hour": 4, "minute": 30}
